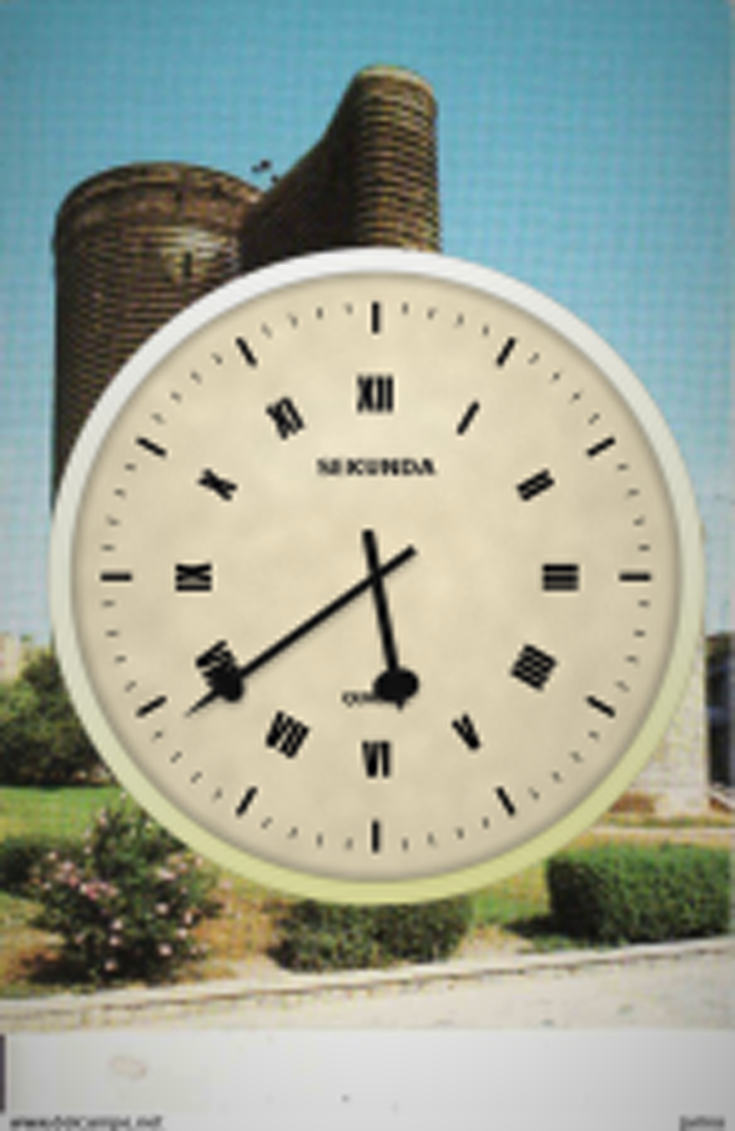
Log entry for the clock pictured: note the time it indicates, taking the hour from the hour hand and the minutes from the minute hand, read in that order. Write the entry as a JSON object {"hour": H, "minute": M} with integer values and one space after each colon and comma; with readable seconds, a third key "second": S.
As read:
{"hour": 5, "minute": 39}
